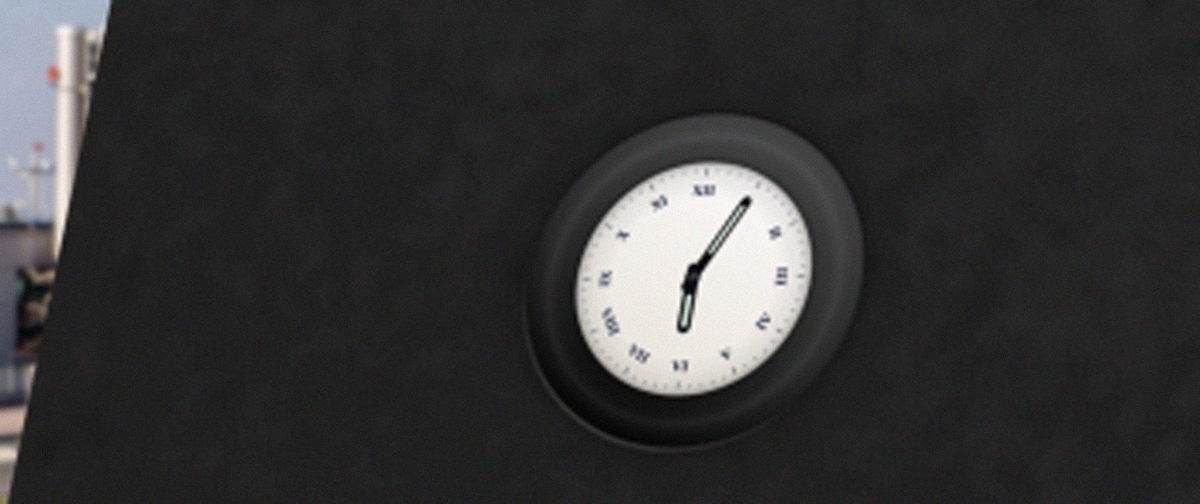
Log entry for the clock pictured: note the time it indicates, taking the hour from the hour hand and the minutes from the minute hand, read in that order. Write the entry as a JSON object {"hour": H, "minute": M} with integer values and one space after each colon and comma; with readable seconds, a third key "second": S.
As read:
{"hour": 6, "minute": 5}
